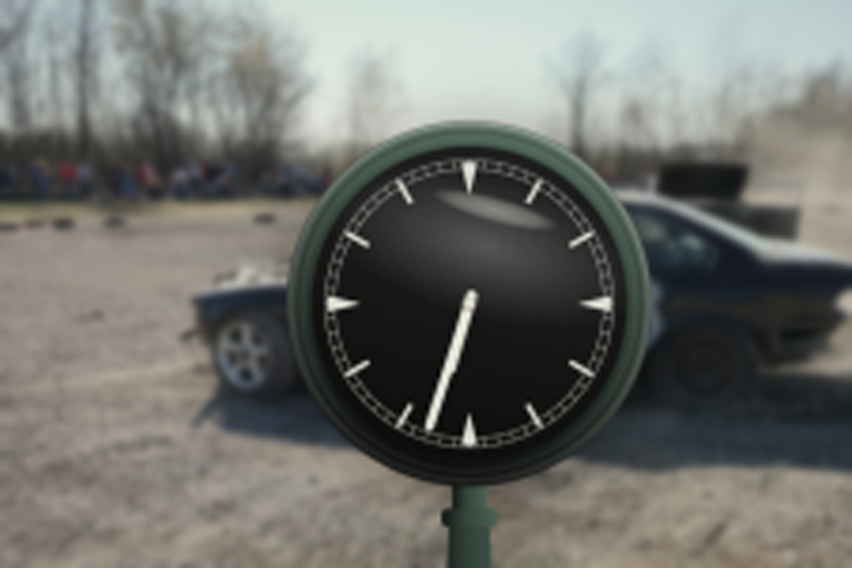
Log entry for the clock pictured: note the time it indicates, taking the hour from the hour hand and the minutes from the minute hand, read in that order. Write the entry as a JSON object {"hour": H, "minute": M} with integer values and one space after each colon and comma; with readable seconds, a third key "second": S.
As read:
{"hour": 6, "minute": 33}
